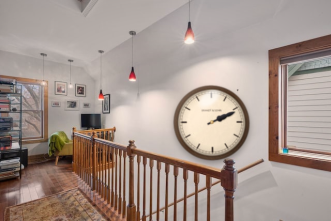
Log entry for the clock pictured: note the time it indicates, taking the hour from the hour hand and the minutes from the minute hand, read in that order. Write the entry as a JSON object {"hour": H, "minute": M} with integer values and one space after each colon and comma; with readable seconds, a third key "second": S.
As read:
{"hour": 2, "minute": 11}
